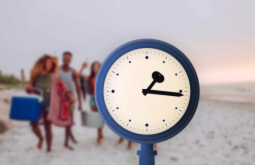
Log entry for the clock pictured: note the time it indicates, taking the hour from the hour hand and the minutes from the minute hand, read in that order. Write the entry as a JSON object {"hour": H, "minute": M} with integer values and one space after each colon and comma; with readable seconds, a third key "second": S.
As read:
{"hour": 1, "minute": 16}
